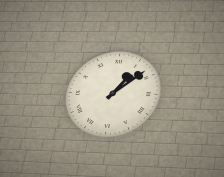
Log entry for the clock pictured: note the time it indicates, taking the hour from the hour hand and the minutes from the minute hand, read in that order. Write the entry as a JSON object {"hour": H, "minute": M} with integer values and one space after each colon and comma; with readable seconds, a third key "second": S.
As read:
{"hour": 1, "minute": 8}
